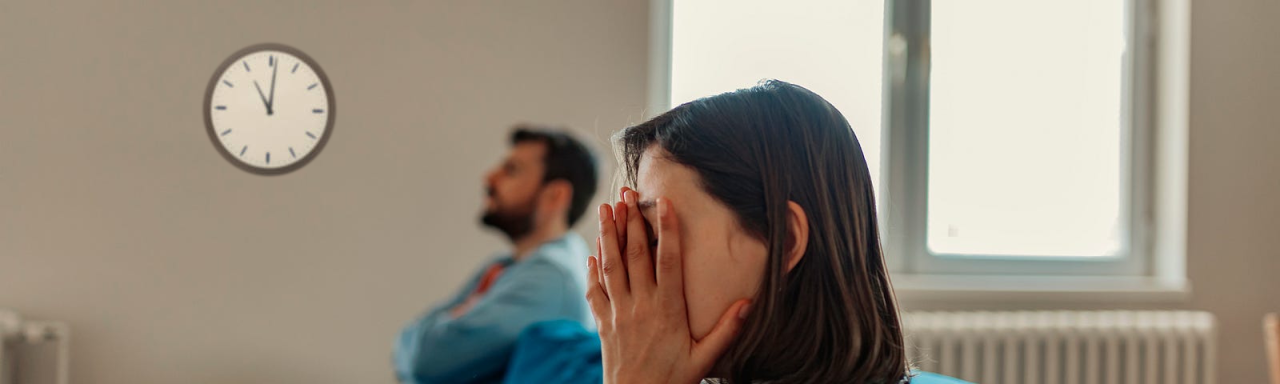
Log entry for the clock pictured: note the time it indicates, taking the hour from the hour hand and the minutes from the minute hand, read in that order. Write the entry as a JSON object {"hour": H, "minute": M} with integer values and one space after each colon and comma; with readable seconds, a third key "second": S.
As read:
{"hour": 11, "minute": 1}
